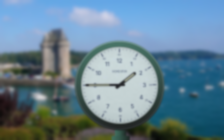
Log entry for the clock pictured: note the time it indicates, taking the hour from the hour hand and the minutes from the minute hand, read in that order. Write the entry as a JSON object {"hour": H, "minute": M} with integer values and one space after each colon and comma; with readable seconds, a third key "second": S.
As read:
{"hour": 1, "minute": 45}
